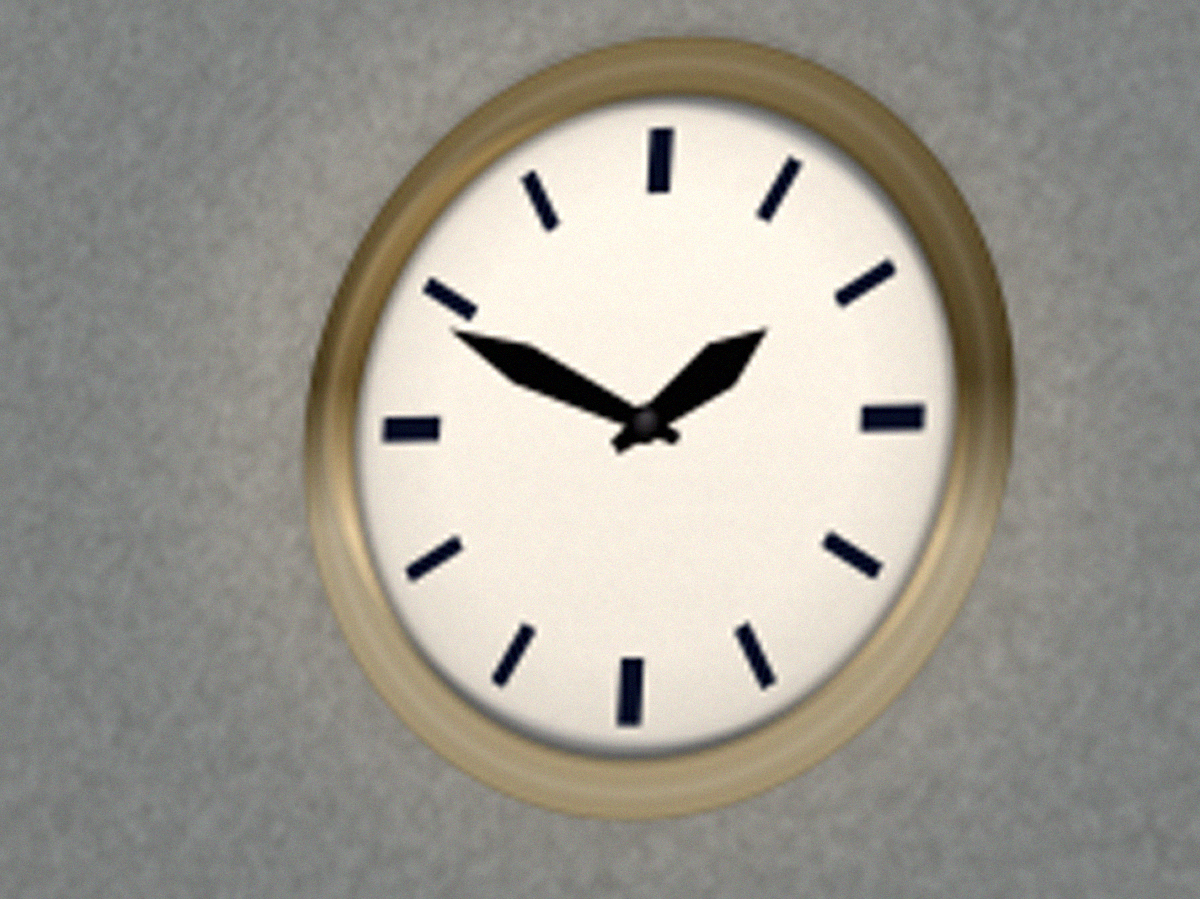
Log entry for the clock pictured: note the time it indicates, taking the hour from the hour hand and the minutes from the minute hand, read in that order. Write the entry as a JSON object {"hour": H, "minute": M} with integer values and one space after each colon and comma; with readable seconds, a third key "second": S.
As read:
{"hour": 1, "minute": 49}
